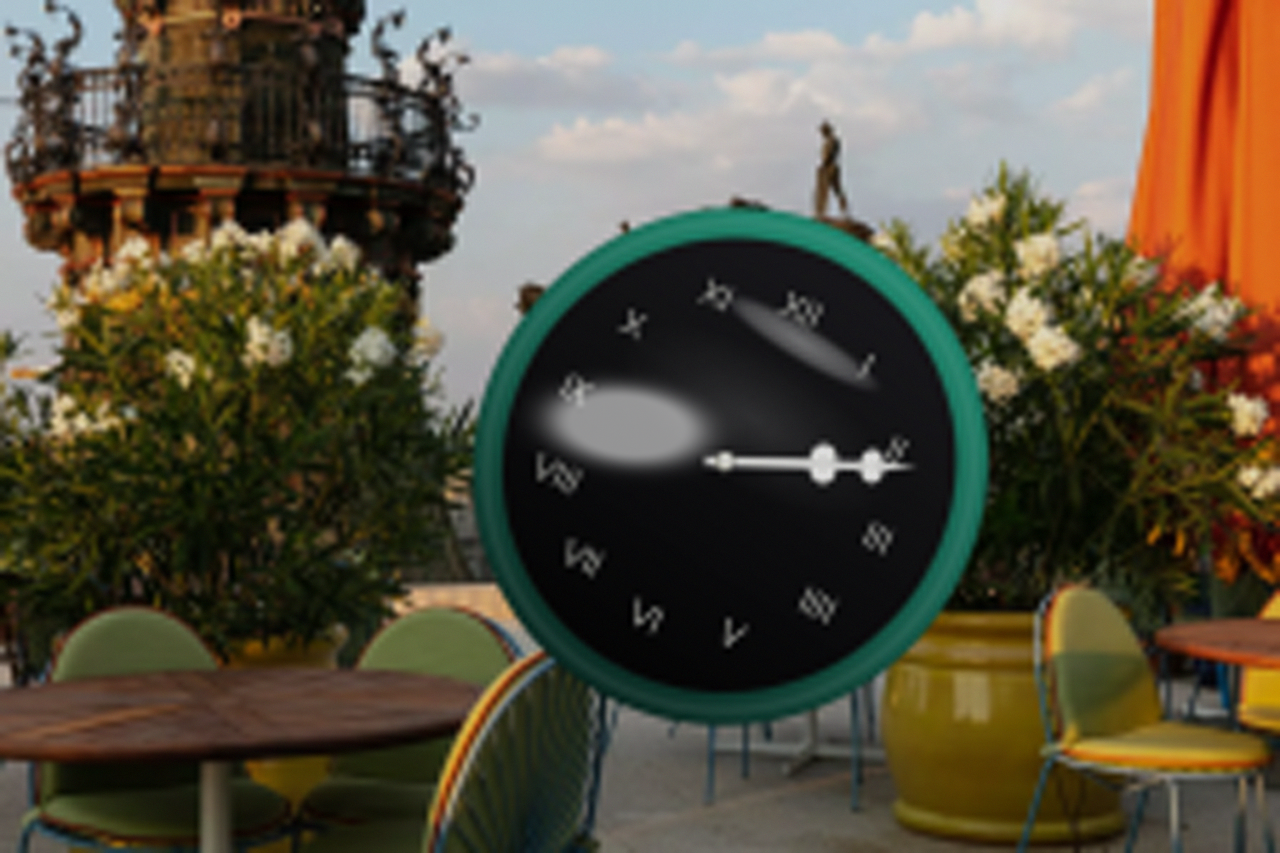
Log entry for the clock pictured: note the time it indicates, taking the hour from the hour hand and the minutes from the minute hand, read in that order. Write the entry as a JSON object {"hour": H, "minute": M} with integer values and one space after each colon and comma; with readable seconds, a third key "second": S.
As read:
{"hour": 2, "minute": 11}
